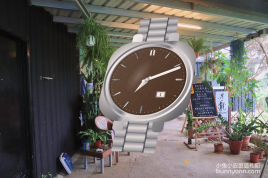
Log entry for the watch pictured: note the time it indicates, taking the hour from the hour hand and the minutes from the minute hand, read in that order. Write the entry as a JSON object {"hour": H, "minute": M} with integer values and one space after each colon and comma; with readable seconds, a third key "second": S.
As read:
{"hour": 7, "minute": 11}
